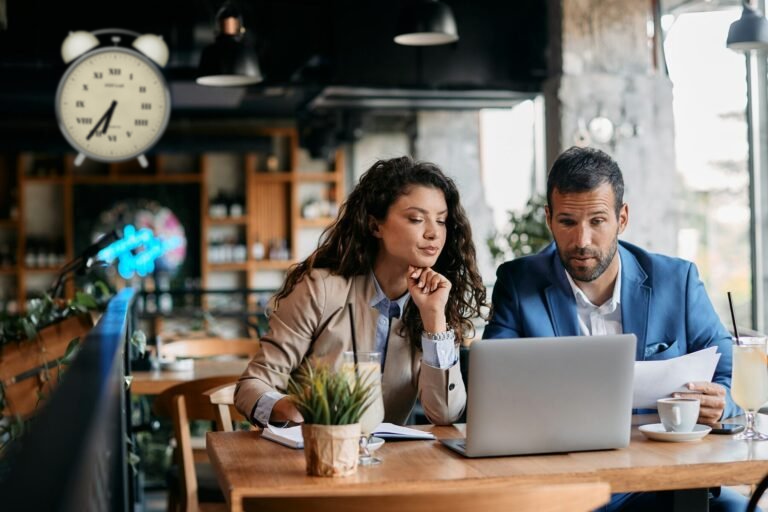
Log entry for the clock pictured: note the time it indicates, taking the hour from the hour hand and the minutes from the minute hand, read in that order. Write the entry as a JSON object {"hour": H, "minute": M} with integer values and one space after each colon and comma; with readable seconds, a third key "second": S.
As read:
{"hour": 6, "minute": 36}
